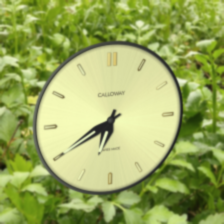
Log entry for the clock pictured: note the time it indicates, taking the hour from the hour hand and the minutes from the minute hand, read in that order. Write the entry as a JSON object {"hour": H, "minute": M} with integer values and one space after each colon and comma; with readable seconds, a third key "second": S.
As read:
{"hour": 6, "minute": 40}
